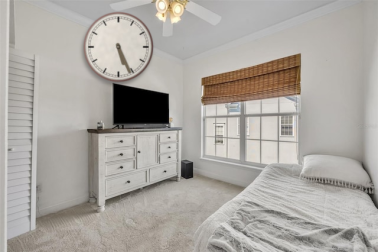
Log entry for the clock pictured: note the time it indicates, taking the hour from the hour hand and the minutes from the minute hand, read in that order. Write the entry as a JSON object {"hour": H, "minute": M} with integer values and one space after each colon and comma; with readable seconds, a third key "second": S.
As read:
{"hour": 5, "minute": 26}
